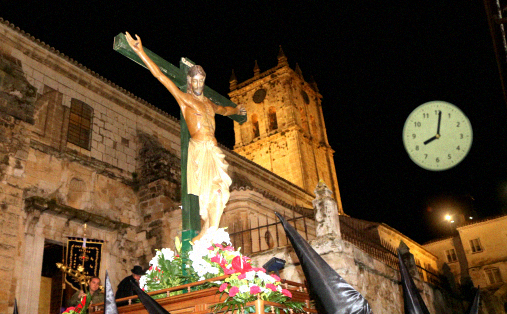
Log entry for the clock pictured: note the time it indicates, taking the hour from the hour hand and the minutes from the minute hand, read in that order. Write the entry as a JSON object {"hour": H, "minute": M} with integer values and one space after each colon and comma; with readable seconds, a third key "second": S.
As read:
{"hour": 8, "minute": 1}
